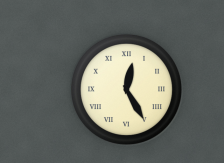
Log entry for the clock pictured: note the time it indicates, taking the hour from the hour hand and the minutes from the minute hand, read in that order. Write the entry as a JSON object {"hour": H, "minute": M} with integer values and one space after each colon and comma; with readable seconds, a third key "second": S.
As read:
{"hour": 12, "minute": 25}
